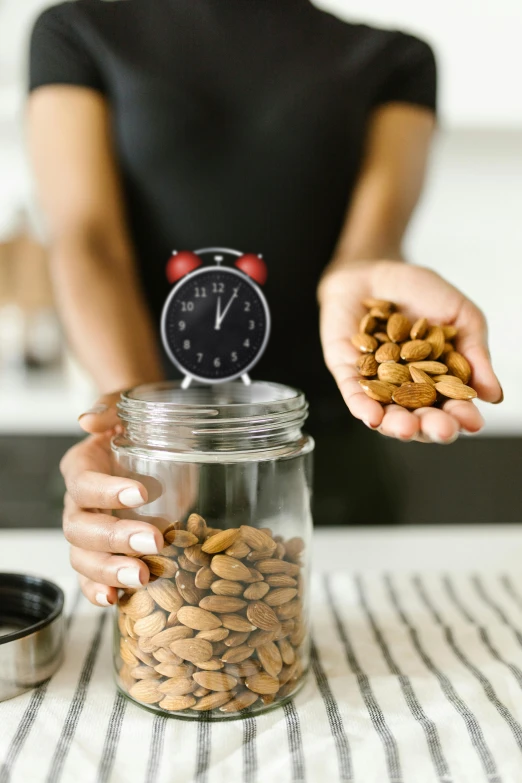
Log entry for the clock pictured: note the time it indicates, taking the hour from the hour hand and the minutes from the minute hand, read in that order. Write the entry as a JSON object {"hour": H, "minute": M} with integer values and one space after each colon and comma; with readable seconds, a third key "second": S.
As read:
{"hour": 12, "minute": 5}
